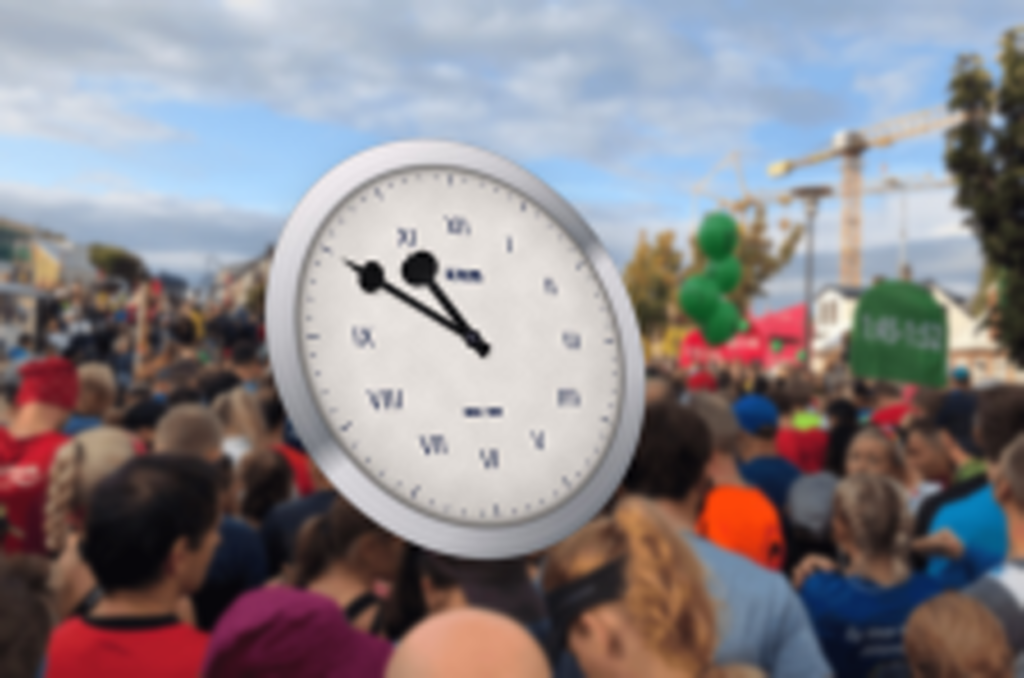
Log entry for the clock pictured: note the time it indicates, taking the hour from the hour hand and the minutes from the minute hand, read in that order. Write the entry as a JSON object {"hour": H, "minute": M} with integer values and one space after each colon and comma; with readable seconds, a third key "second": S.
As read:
{"hour": 10, "minute": 50}
